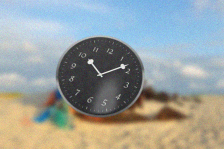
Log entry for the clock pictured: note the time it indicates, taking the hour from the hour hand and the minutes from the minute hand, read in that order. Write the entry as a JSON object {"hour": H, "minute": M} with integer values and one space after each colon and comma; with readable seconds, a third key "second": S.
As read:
{"hour": 10, "minute": 8}
